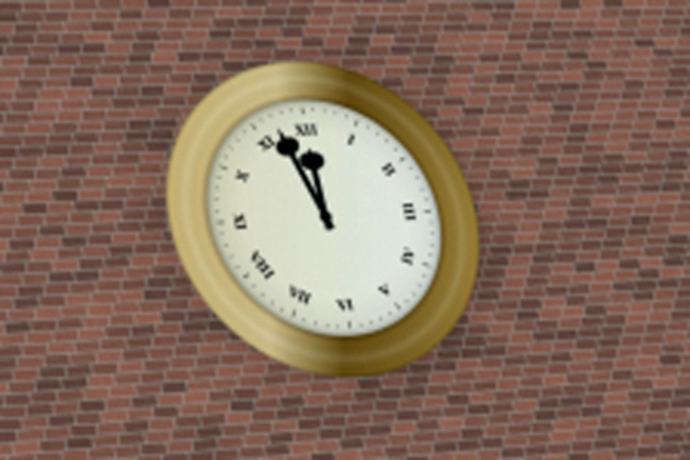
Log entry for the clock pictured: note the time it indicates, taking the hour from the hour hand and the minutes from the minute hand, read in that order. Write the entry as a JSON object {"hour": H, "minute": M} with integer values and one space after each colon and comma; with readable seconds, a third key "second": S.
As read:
{"hour": 11, "minute": 57}
